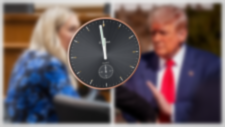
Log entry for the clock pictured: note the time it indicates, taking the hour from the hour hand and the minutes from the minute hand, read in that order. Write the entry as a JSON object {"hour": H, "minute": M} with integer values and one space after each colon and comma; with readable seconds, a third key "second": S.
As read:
{"hour": 11, "minute": 59}
